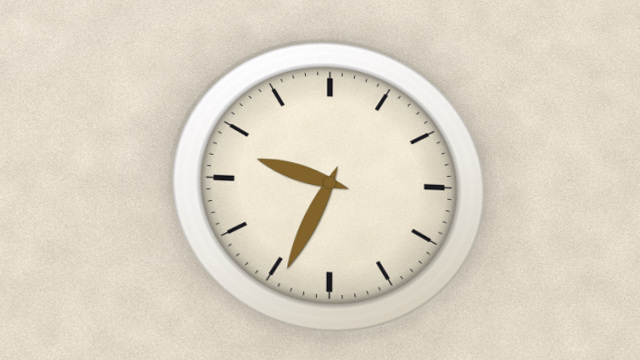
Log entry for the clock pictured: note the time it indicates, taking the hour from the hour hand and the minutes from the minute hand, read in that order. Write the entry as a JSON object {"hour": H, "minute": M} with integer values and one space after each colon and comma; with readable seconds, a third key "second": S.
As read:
{"hour": 9, "minute": 34}
